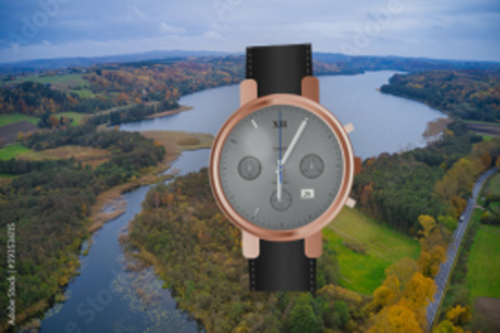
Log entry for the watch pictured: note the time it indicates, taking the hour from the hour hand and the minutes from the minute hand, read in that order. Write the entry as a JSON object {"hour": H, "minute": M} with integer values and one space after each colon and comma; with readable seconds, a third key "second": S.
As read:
{"hour": 6, "minute": 5}
